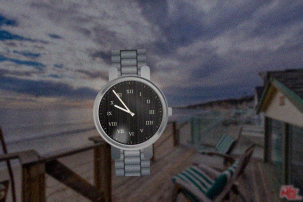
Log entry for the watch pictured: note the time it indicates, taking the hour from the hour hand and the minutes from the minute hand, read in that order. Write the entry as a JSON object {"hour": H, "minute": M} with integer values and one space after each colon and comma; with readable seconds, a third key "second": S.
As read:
{"hour": 9, "minute": 54}
